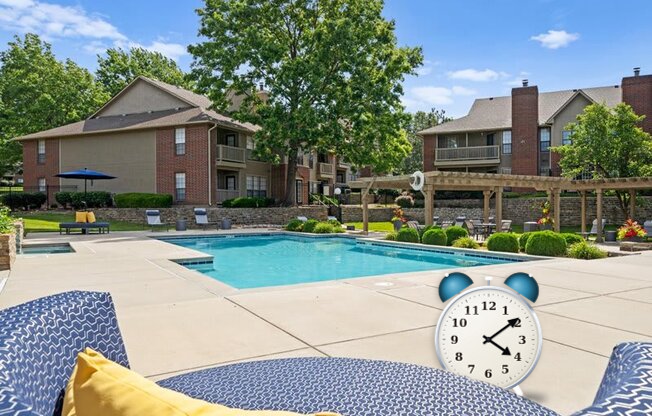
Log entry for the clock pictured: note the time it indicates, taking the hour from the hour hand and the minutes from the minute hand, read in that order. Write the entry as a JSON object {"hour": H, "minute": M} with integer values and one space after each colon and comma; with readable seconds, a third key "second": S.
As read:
{"hour": 4, "minute": 9}
